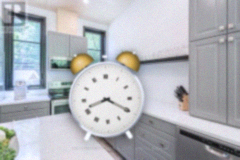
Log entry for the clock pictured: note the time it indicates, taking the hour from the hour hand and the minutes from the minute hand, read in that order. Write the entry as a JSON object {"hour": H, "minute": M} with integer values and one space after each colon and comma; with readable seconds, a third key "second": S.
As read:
{"hour": 8, "minute": 20}
